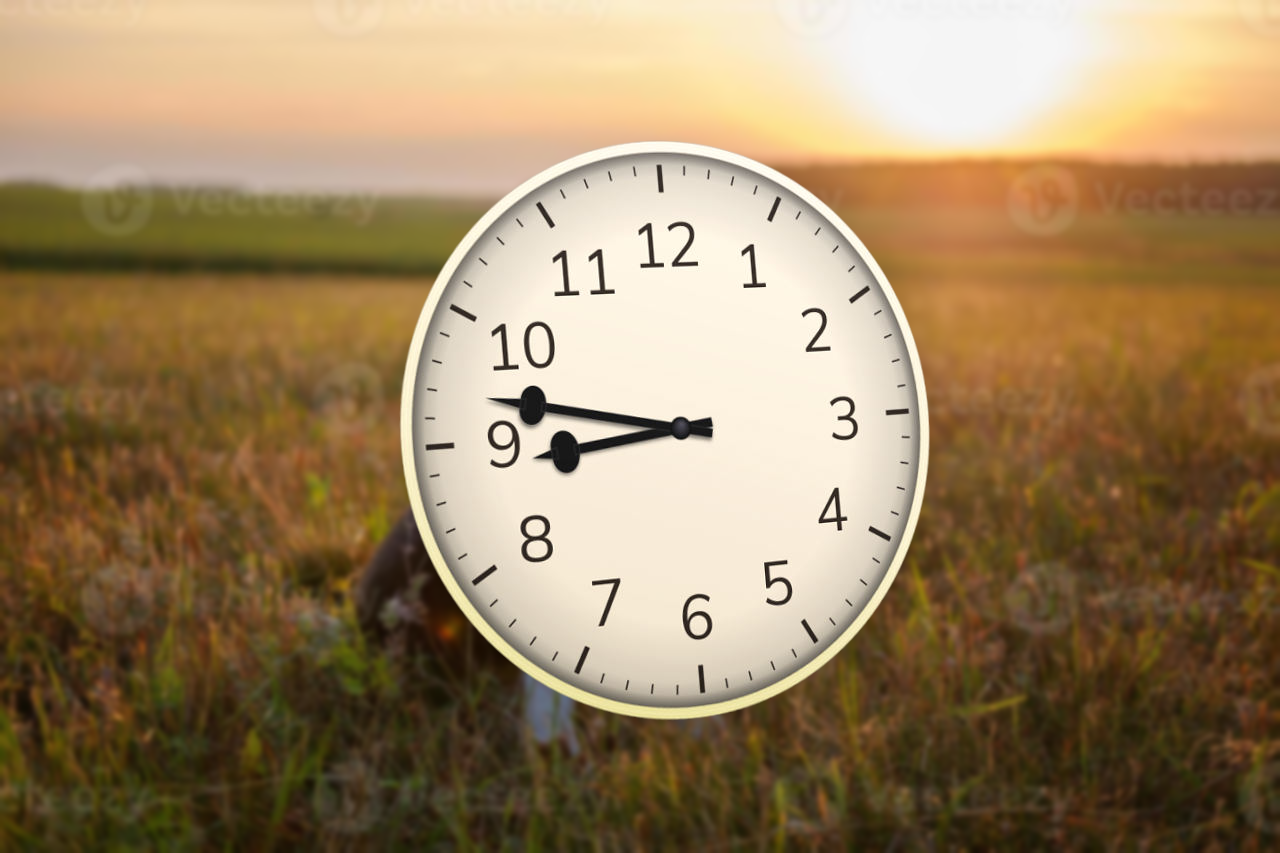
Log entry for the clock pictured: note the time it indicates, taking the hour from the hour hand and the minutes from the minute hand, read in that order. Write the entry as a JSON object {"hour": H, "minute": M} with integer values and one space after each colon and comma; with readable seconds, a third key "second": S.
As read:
{"hour": 8, "minute": 47}
